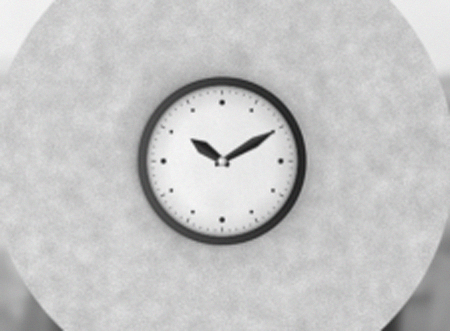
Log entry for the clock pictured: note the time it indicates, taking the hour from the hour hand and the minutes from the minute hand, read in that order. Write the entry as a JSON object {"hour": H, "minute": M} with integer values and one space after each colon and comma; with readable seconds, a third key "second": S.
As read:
{"hour": 10, "minute": 10}
